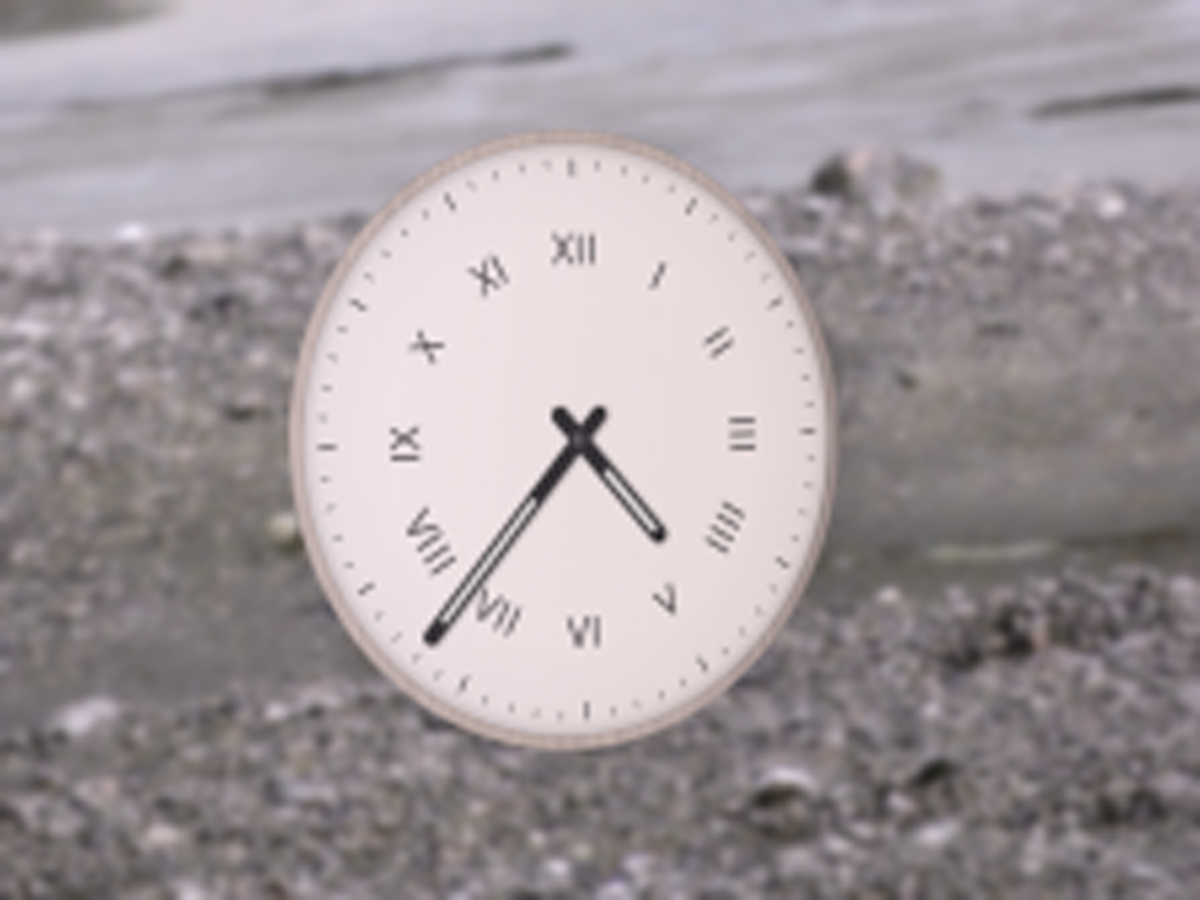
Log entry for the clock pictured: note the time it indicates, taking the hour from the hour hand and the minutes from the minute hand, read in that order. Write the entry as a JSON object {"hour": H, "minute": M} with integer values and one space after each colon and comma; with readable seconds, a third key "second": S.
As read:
{"hour": 4, "minute": 37}
